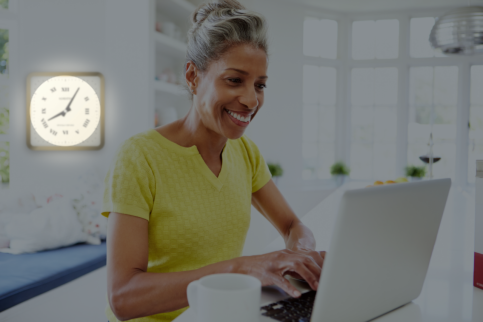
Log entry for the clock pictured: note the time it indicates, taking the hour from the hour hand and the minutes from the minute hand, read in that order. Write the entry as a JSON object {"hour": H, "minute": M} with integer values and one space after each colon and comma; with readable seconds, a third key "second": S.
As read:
{"hour": 8, "minute": 5}
